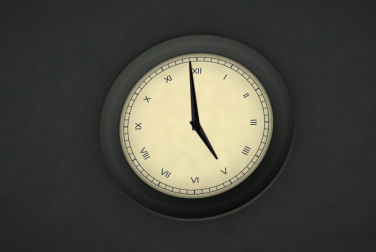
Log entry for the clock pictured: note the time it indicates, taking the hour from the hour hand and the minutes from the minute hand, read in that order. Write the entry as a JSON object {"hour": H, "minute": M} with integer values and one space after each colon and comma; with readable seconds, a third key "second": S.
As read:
{"hour": 4, "minute": 59}
